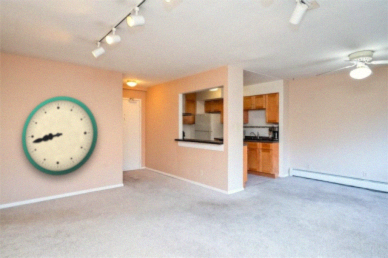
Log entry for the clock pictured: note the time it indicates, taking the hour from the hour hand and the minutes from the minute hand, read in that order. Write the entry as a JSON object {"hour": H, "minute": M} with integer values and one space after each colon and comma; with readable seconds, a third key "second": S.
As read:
{"hour": 8, "minute": 43}
